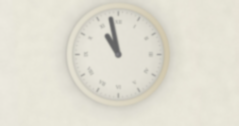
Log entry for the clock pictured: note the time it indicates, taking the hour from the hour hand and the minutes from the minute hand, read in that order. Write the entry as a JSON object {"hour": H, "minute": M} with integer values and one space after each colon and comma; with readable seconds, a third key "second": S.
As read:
{"hour": 10, "minute": 58}
